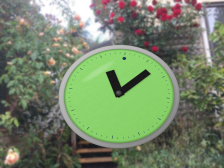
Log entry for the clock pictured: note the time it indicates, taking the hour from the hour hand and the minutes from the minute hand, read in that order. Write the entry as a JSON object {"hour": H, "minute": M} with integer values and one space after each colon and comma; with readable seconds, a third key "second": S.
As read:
{"hour": 11, "minute": 7}
